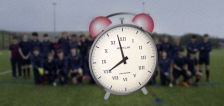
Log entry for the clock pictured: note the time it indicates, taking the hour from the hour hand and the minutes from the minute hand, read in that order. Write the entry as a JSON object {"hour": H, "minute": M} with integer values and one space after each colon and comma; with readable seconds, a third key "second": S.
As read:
{"hour": 7, "minute": 58}
